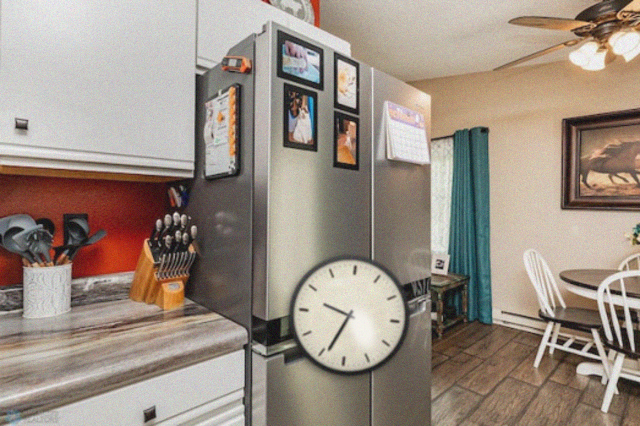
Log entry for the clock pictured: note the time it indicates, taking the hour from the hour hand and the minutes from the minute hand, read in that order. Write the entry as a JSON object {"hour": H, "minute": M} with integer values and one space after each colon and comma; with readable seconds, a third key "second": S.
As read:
{"hour": 9, "minute": 34}
